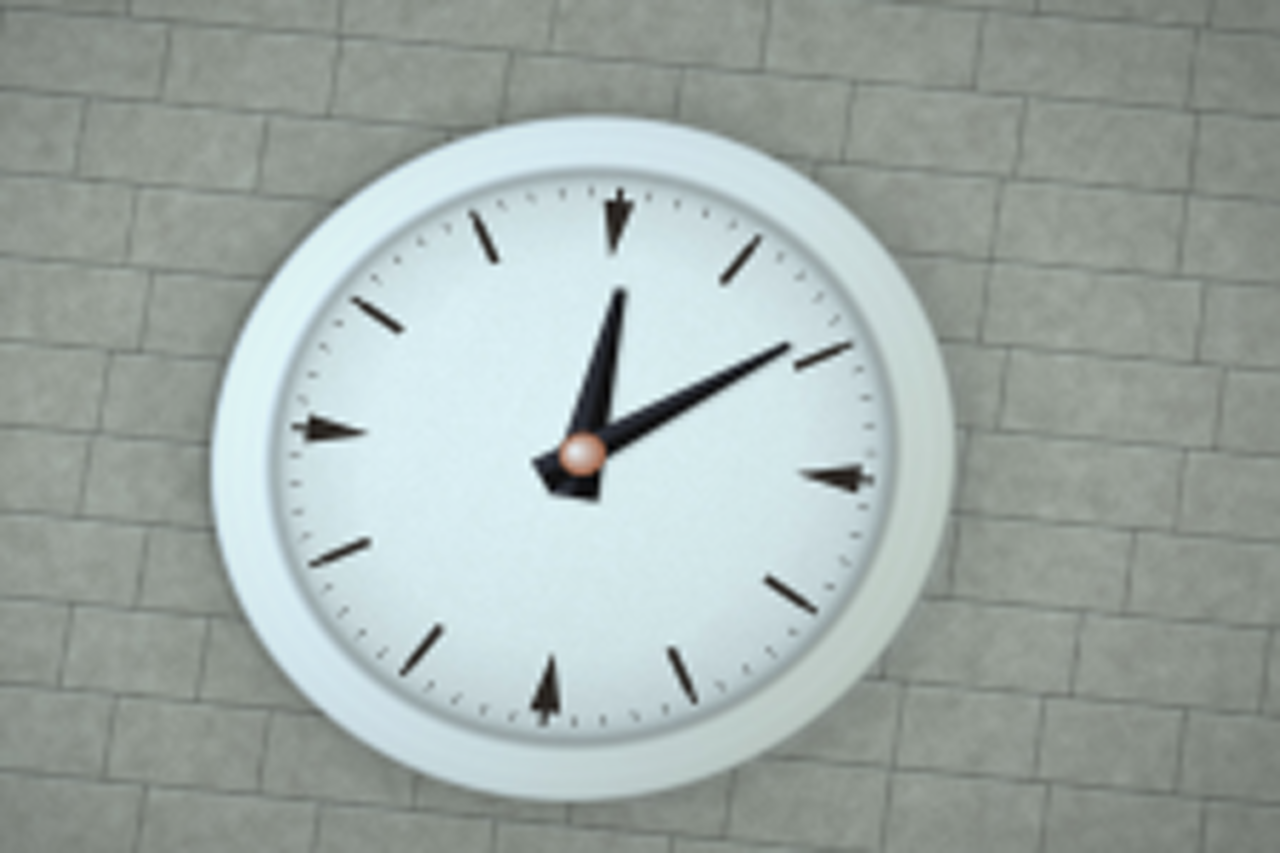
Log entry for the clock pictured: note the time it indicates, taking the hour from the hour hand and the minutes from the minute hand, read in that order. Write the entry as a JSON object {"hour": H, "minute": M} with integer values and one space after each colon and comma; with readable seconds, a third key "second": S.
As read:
{"hour": 12, "minute": 9}
